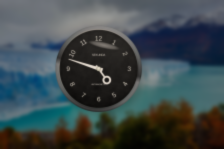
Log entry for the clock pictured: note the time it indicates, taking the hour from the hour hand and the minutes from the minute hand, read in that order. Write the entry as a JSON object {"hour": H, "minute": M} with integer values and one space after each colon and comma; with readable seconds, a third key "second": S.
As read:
{"hour": 4, "minute": 48}
